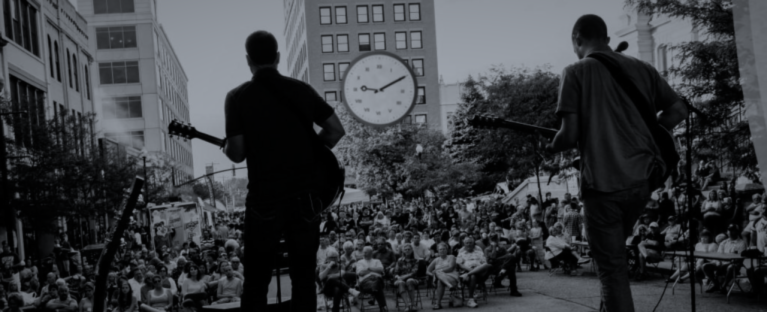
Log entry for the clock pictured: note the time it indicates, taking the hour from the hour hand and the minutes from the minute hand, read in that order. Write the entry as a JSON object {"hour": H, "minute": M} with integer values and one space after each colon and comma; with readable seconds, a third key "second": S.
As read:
{"hour": 9, "minute": 10}
